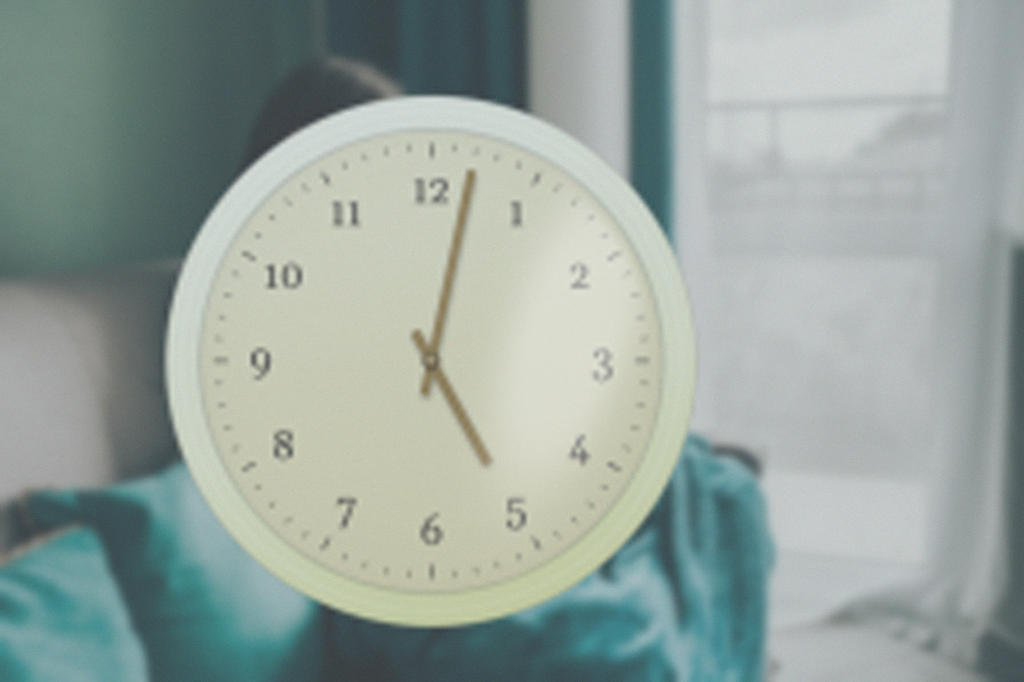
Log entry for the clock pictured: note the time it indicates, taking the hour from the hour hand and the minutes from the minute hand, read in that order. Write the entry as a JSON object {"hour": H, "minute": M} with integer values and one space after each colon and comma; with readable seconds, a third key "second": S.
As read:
{"hour": 5, "minute": 2}
